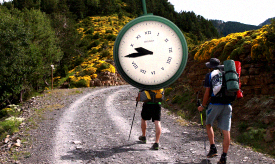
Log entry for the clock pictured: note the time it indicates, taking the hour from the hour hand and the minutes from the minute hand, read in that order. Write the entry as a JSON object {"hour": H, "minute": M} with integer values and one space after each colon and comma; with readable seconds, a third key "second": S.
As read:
{"hour": 9, "minute": 45}
